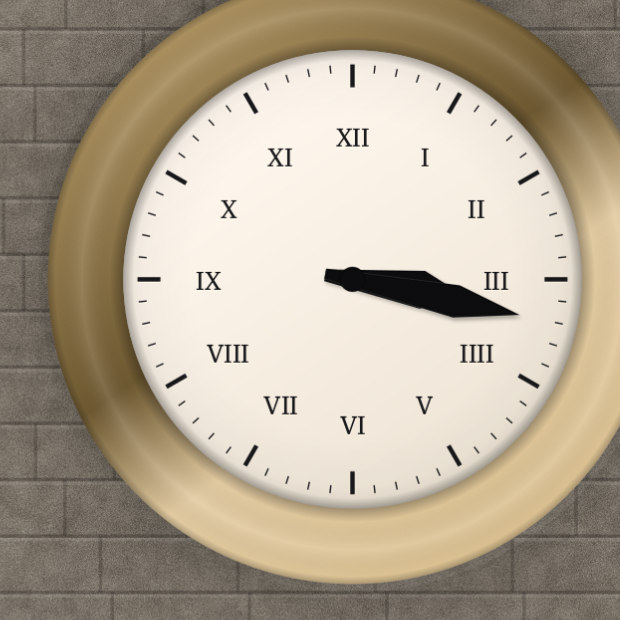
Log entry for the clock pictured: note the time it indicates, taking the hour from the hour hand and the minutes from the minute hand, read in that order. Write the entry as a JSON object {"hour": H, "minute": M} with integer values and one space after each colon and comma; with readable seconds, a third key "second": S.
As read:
{"hour": 3, "minute": 17}
